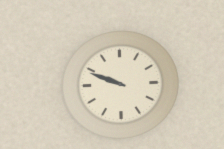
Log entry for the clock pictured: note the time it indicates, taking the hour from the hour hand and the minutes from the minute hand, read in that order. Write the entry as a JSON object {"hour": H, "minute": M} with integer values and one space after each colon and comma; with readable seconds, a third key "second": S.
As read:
{"hour": 9, "minute": 49}
